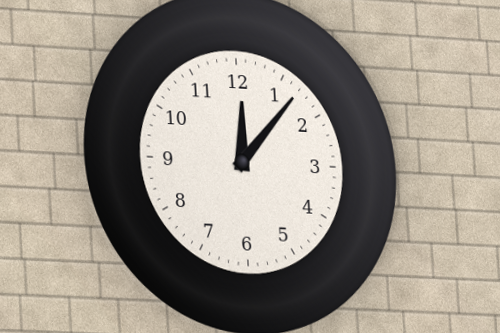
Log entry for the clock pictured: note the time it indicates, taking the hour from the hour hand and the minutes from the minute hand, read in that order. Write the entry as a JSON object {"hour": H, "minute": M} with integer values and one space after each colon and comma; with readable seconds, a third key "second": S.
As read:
{"hour": 12, "minute": 7}
